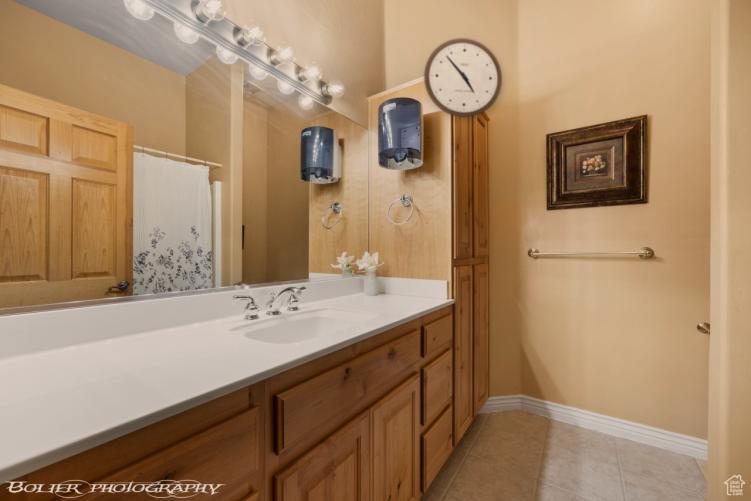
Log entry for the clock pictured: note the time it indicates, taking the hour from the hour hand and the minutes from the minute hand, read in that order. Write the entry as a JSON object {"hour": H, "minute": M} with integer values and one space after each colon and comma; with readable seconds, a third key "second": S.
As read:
{"hour": 4, "minute": 53}
